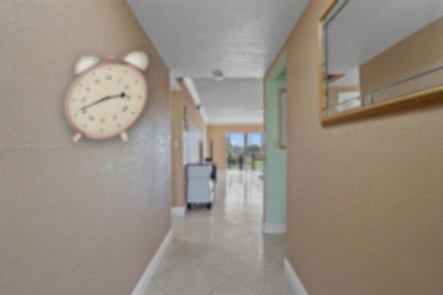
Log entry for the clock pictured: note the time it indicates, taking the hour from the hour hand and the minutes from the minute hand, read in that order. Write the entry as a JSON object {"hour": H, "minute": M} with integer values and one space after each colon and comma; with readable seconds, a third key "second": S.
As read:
{"hour": 2, "minute": 41}
